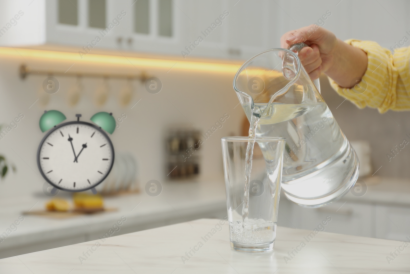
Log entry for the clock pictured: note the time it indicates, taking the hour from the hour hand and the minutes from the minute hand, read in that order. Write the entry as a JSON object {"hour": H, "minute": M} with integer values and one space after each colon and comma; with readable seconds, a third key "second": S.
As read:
{"hour": 12, "minute": 57}
